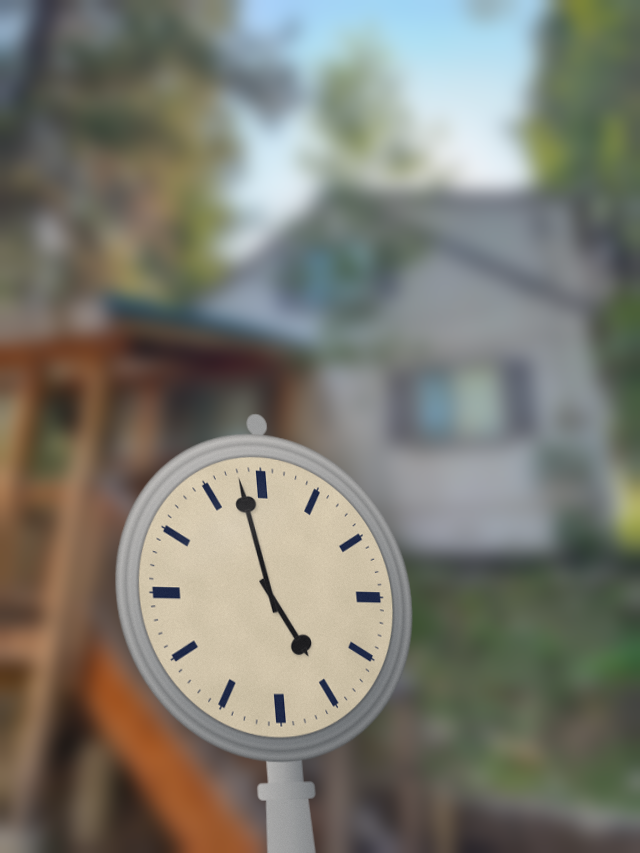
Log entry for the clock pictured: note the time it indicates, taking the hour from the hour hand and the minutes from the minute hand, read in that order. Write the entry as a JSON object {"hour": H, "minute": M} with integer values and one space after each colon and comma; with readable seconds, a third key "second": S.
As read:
{"hour": 4, "minute": 58}
